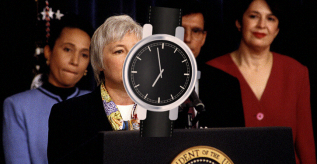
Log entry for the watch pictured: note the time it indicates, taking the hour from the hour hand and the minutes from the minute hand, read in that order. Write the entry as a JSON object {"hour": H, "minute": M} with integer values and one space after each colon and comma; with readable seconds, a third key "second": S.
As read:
{"hour": 6, "minute": 58}
